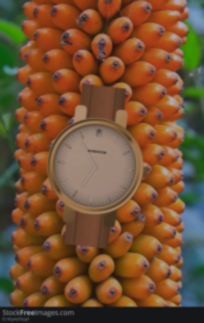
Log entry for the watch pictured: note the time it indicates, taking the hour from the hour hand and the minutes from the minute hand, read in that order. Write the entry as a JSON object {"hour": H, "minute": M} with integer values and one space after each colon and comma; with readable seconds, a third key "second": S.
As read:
{"hour": 6, "minute": 54}
